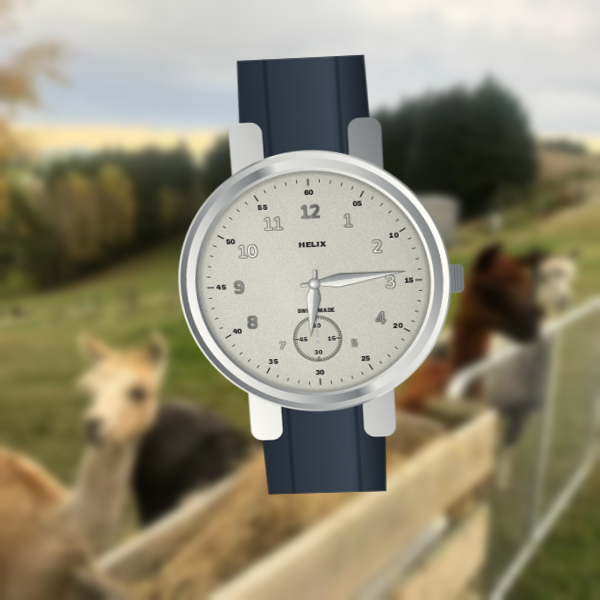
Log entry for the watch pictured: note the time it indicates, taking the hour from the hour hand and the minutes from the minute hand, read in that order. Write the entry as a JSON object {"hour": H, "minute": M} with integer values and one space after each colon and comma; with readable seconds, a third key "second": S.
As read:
{"hour": 6, "minute": 14}
